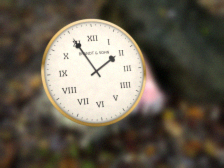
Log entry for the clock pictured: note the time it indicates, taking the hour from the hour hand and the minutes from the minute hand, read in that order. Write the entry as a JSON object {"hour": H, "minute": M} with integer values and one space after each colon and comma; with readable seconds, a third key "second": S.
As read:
{"hour": 1, "minute": 55}
